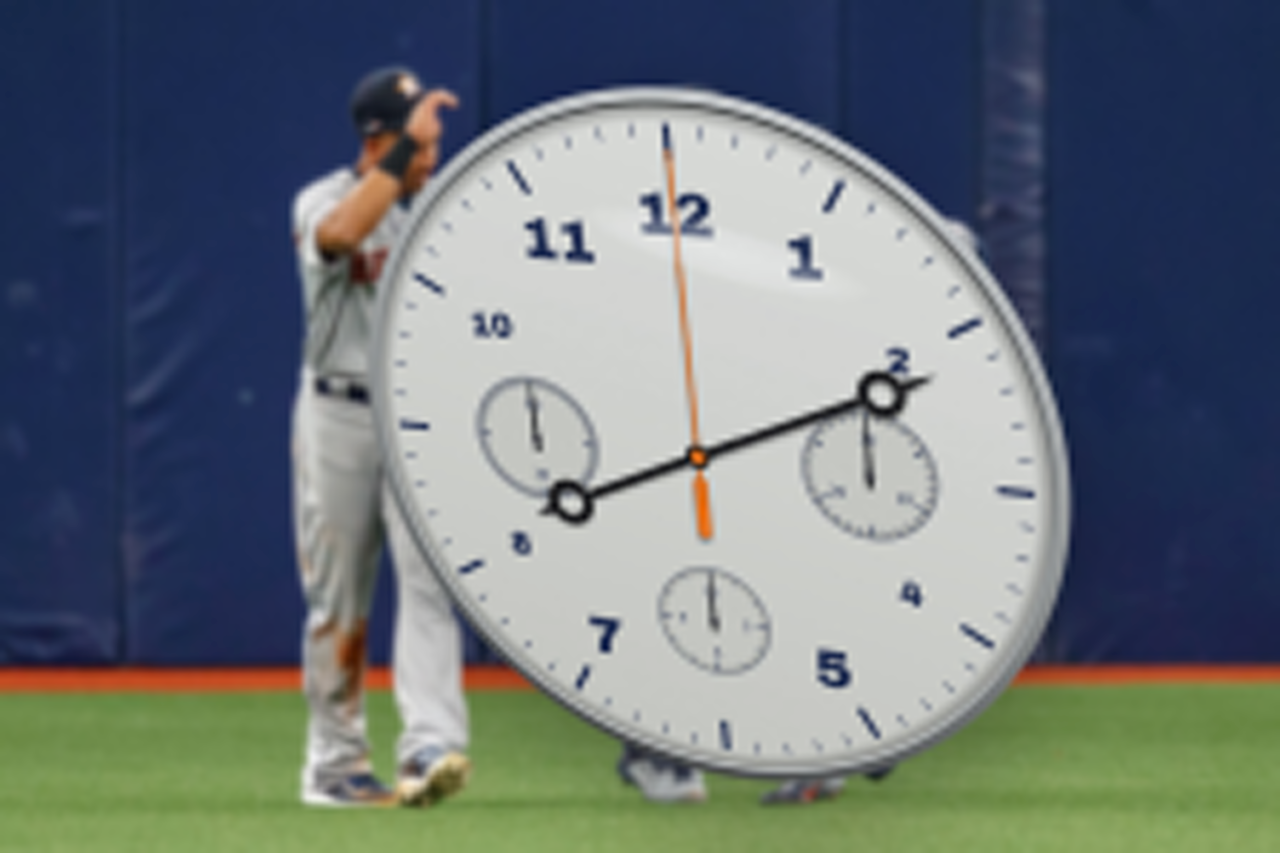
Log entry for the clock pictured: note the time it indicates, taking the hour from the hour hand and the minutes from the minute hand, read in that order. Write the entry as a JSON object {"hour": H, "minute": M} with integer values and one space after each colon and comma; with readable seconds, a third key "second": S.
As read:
{"hour": 8, "minute": 11}
